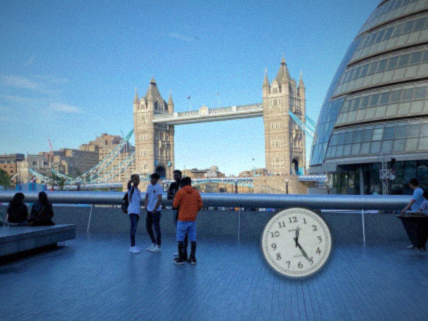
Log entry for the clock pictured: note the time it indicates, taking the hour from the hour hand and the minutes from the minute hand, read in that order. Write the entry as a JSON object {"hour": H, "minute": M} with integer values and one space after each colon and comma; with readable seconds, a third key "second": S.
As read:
{"hour": 12, "minute": 26}
